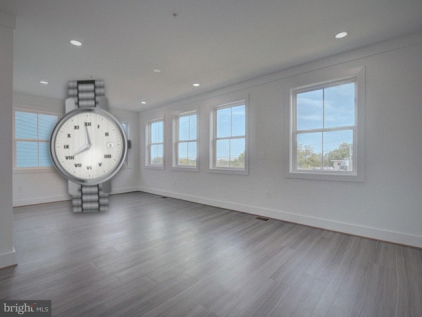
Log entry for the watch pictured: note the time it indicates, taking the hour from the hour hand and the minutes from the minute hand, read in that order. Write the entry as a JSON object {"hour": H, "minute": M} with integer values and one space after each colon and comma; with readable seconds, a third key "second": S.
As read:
{"hour": 7, "minute": 59}
